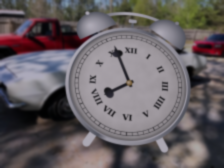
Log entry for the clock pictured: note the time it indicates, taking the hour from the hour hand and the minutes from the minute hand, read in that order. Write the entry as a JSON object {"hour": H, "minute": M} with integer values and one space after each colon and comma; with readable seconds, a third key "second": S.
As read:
{"hour": 7, "minute": 56}
